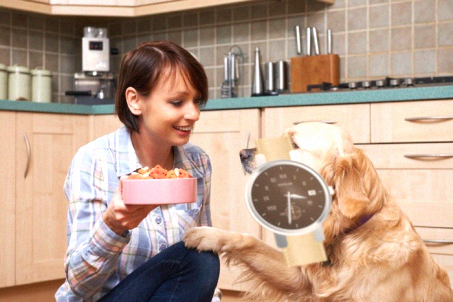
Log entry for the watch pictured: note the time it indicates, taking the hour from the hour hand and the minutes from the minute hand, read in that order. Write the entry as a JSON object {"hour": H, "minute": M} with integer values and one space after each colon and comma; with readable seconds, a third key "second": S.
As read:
{"hour": 3, "minute": 32}
